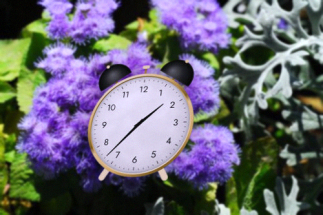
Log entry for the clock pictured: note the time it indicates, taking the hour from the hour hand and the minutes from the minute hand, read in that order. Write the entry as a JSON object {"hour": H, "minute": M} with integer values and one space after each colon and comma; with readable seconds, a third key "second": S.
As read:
{"hour": 1, "minute": 37}
